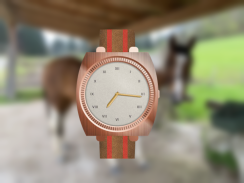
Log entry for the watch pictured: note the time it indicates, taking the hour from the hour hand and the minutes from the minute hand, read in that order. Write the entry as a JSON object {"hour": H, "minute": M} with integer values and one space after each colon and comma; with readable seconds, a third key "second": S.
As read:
{"hour": 7, "minute": 16}
